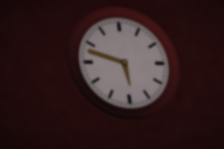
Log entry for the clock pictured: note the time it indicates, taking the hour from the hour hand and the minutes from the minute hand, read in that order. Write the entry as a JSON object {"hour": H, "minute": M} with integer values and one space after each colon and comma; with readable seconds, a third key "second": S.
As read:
{"hour": 5, "minute": 48}
